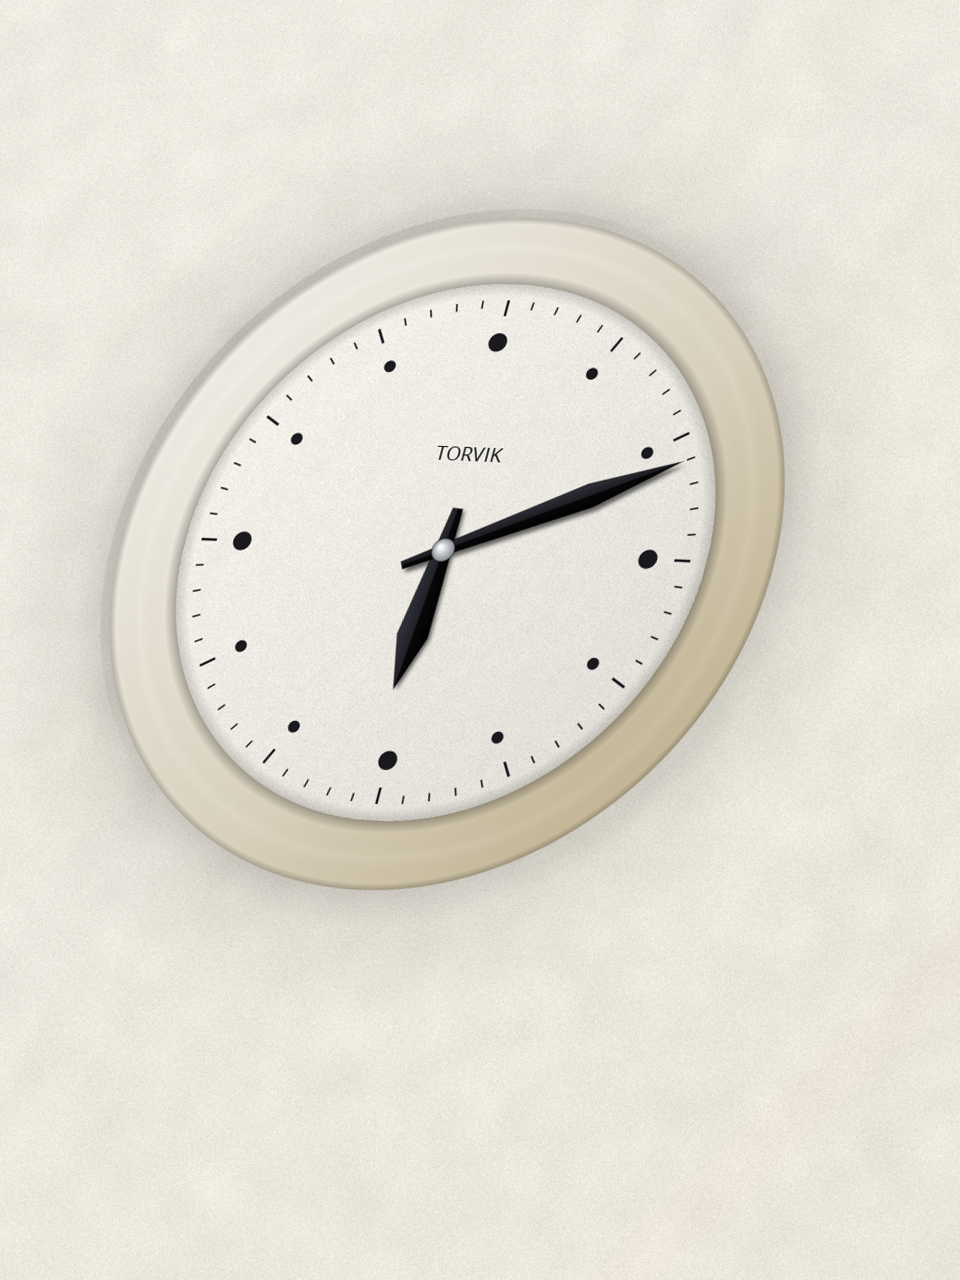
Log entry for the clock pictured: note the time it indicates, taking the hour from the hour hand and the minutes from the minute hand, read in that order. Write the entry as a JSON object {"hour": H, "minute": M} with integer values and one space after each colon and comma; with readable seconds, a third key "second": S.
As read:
{"hour": 6, "minute": 11}
